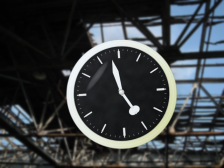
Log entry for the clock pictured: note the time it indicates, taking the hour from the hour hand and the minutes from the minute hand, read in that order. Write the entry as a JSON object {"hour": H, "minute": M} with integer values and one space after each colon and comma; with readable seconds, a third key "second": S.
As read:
{"hour": 4, "minute": 58}
